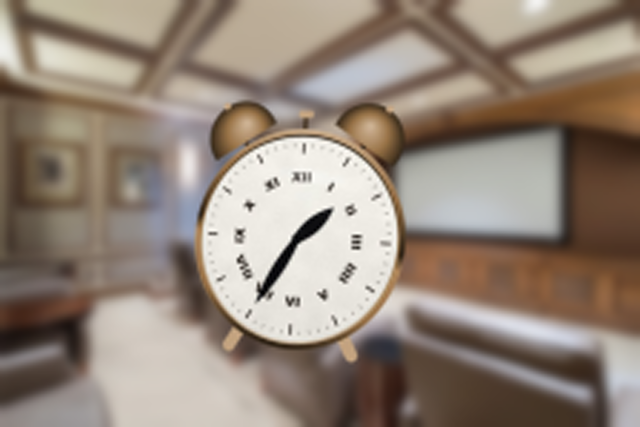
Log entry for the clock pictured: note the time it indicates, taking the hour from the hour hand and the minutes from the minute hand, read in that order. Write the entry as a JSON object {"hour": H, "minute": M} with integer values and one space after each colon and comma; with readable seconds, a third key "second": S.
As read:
{"hour": 1, "minute": 35}
